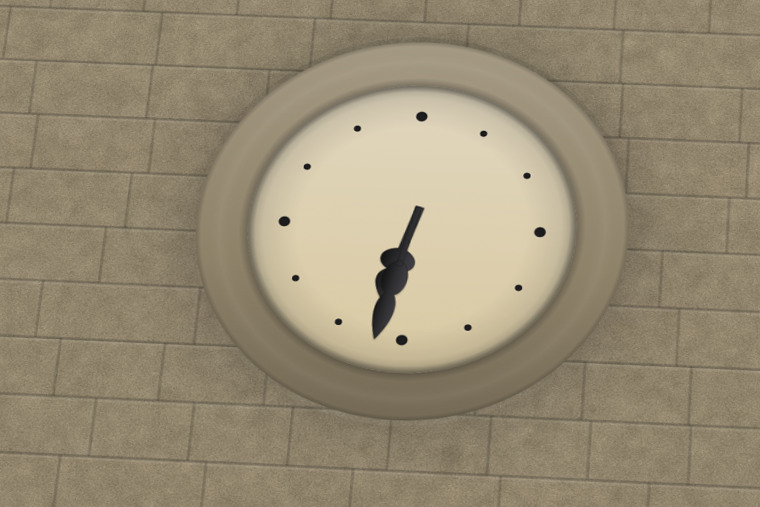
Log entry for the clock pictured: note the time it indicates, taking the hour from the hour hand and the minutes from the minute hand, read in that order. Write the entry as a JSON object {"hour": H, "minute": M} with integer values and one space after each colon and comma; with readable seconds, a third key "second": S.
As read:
{"hour": 6, "minute": 32}
